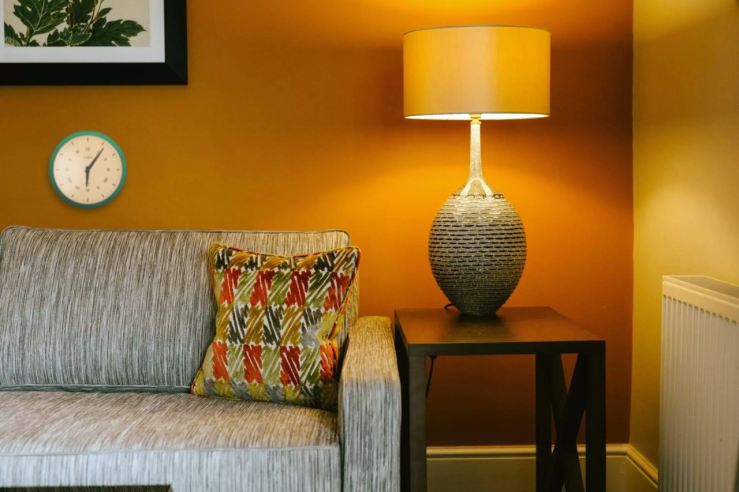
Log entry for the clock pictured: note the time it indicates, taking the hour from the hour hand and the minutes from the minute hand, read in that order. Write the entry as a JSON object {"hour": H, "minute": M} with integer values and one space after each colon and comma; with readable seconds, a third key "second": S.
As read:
{"hour": 6, "minute": 6}
